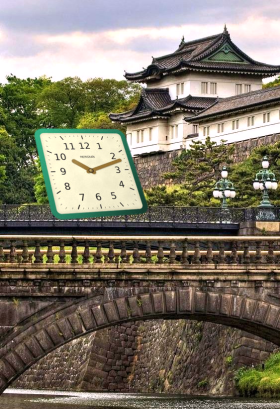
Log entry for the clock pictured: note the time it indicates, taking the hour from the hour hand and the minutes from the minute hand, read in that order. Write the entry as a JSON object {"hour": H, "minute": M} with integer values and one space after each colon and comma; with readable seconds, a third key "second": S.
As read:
{"hour": 10, "minute": 12}
